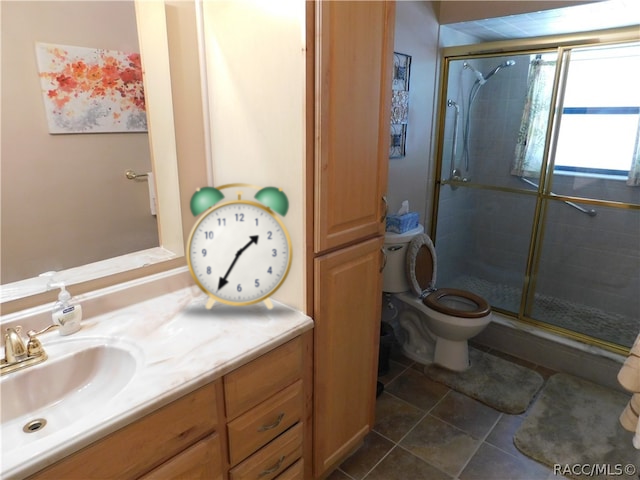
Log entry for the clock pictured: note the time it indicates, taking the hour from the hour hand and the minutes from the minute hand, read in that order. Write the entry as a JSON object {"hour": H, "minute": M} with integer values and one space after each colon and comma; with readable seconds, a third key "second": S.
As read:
{"hour": 1, "minute": 35}
